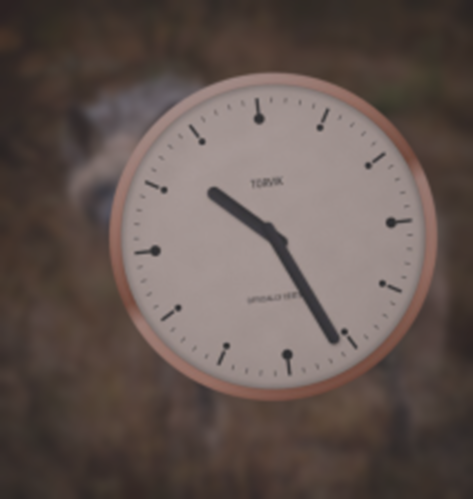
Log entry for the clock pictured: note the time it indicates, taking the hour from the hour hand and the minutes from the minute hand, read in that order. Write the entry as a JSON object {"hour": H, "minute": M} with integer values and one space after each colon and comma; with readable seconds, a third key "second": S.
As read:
{"hour": 10, "minute": 26}
